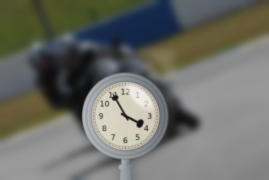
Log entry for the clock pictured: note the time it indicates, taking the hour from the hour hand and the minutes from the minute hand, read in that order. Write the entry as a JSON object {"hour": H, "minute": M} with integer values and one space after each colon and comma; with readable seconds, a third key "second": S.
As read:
{"hour": 3, "minute": 55}
